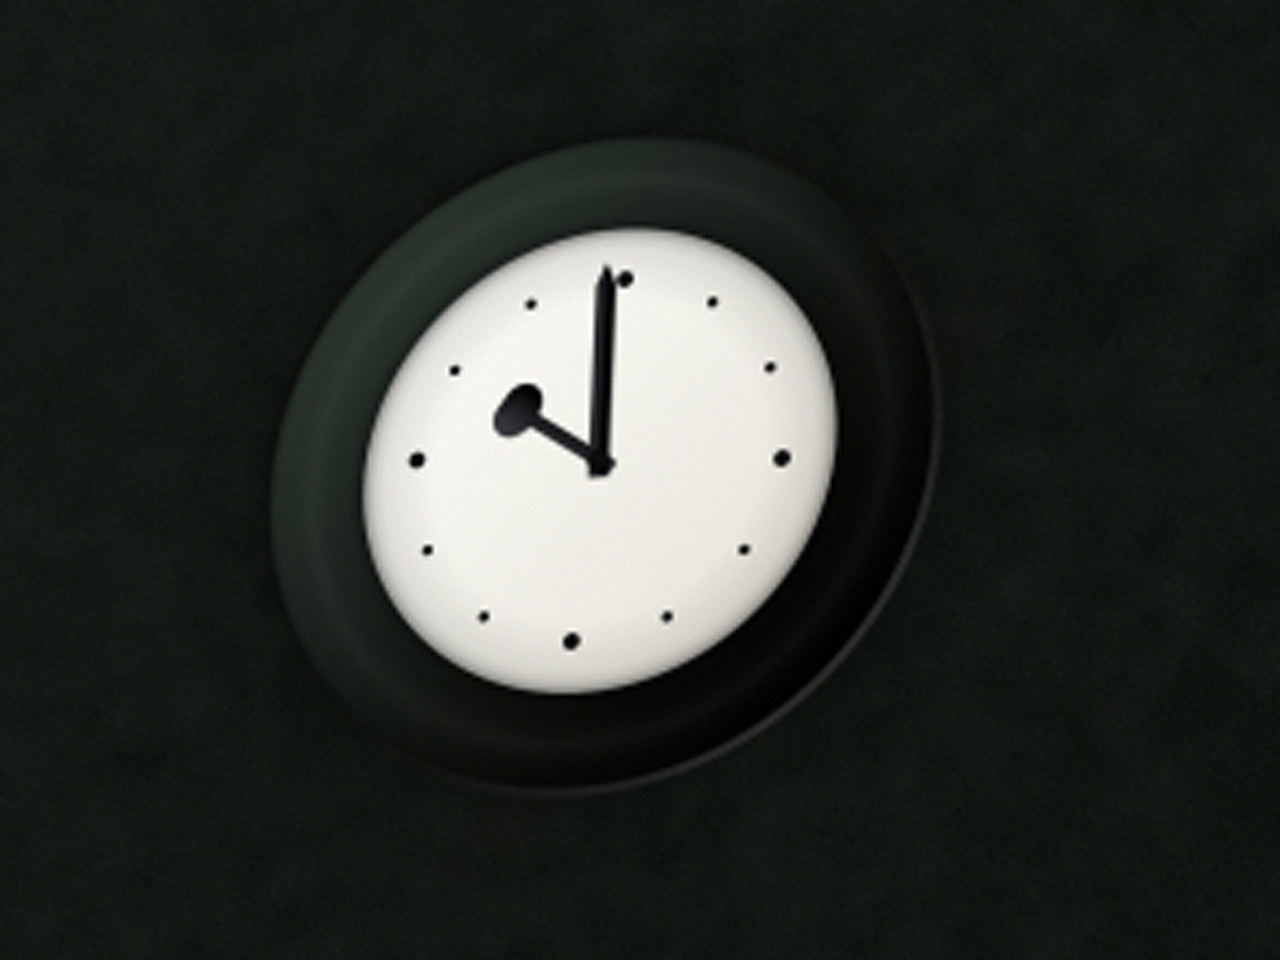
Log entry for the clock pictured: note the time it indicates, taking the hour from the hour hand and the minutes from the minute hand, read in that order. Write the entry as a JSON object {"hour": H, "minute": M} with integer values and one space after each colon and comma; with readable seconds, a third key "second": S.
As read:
{"hour": 9, "minute": 59}
